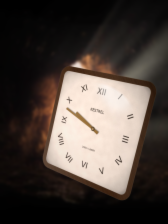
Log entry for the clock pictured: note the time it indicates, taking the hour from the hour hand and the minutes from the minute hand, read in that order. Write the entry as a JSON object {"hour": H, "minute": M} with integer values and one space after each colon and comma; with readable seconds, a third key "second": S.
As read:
{"hour": 9, "minute": 48}
